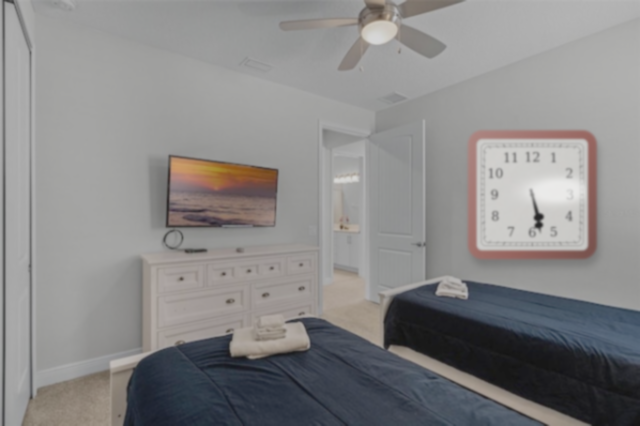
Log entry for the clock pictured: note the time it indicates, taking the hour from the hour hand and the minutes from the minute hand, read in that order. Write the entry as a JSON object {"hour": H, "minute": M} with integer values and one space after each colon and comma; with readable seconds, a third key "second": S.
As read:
{"hour": 5, "minute": 28}
